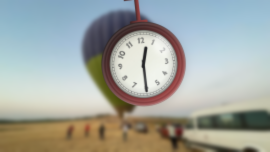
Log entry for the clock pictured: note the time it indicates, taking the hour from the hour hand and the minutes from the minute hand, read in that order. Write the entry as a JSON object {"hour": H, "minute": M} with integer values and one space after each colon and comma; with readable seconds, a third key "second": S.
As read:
{"hour": 12, "minute": 30}
